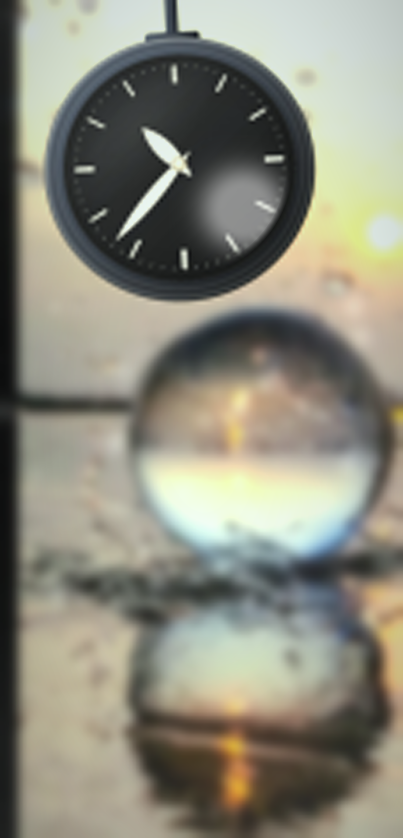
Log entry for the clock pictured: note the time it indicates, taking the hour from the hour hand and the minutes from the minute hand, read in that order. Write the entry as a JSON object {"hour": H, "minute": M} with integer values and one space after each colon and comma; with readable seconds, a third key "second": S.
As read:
{"hour": 10, "minute": 37}
